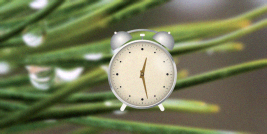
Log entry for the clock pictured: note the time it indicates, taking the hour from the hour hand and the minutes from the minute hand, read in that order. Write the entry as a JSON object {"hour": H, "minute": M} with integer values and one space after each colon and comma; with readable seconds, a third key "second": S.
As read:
{"hour": 12, "minute": 28}
